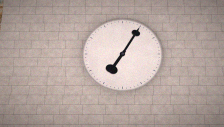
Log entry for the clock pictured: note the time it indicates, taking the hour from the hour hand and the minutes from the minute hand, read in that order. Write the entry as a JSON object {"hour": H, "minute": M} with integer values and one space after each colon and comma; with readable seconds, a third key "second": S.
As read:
{"hour": 7, "minute": 5}
